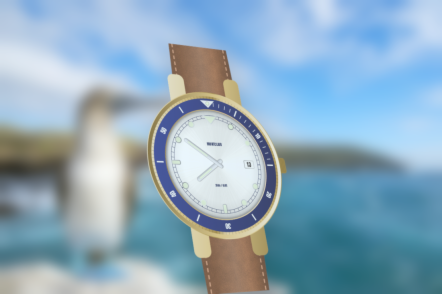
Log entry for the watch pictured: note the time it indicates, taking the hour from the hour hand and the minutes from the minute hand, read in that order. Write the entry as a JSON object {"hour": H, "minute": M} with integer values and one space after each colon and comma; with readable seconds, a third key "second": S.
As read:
{"hour": 7, "minute": 51}
